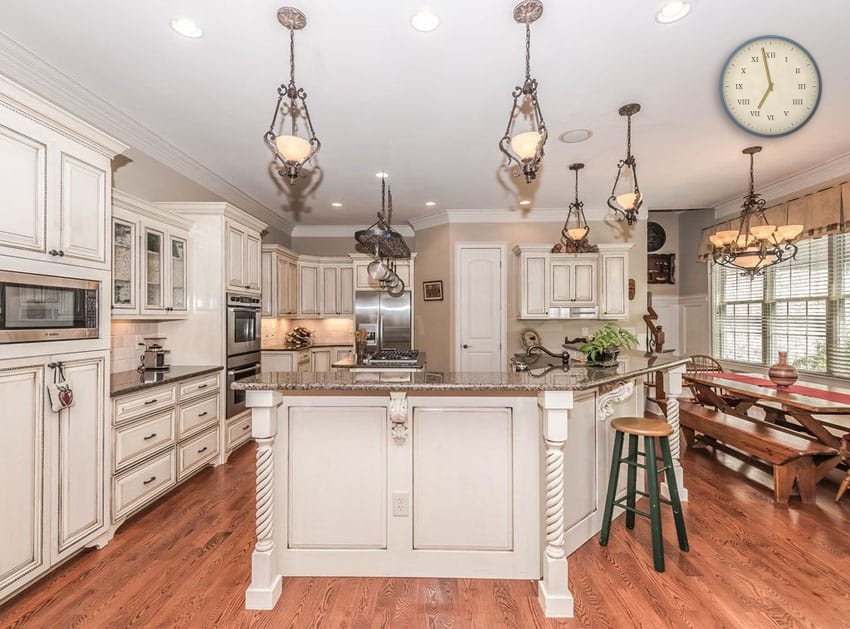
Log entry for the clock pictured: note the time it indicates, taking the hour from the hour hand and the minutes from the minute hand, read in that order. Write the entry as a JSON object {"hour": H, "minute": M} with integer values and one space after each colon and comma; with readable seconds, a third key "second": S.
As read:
{"hour": 6, "minute": 58}
